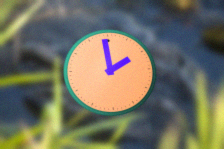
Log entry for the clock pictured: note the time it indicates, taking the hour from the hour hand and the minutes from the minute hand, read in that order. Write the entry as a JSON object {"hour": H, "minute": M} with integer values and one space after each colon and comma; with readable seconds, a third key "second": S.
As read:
{"hour": 1, "minute": 59}
